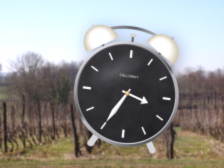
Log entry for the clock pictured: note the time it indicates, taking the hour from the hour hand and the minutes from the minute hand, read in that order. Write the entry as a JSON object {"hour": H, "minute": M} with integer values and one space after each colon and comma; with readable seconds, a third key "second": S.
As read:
{"hour": 3, "minute": 35}
